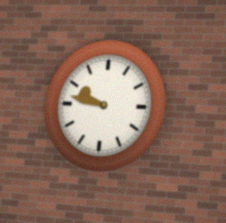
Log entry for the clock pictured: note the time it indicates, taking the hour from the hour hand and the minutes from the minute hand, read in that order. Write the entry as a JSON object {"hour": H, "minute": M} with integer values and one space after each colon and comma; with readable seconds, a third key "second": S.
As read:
{"hour": 9, "minute": 47}
